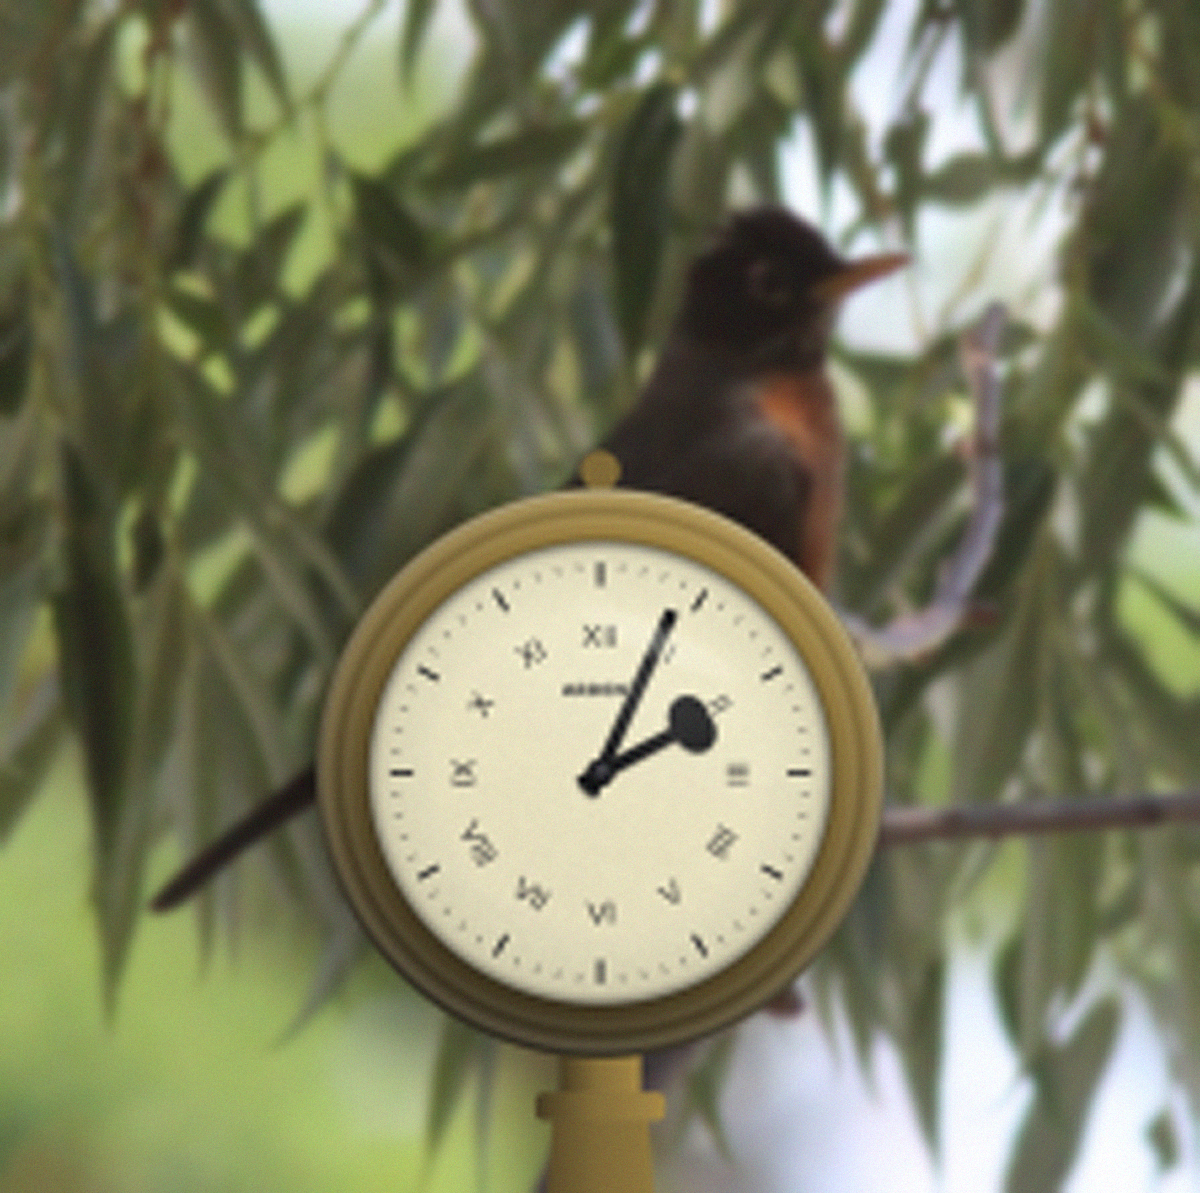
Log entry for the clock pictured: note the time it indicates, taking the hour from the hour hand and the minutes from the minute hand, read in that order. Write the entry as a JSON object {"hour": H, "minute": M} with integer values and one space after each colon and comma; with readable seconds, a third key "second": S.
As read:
{"hour": 2, "minute": 4}
